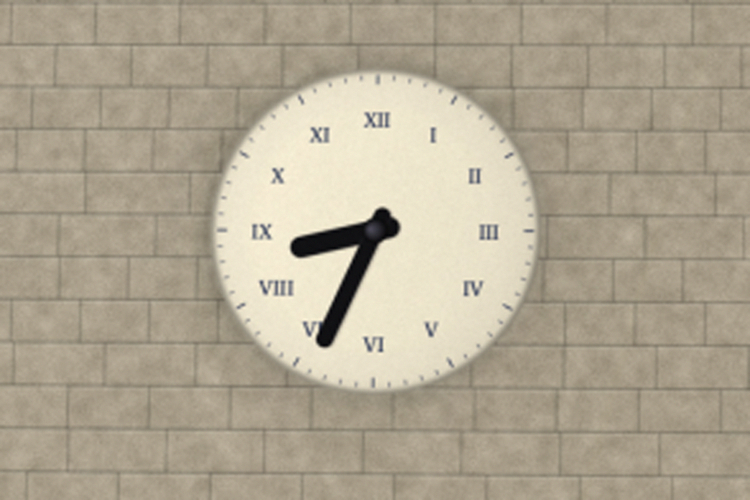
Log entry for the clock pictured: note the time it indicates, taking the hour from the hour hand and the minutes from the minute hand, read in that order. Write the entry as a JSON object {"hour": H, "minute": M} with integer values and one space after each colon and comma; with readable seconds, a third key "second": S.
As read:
{"hour": 8, "minute": 34}
